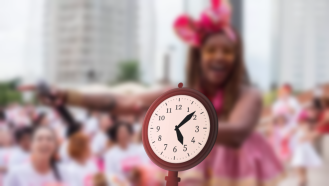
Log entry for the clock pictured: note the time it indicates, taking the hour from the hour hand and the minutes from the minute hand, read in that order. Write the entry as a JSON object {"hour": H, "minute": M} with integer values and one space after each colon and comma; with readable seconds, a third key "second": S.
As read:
{"hour": 5, "minute": 8}
